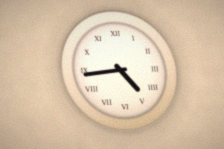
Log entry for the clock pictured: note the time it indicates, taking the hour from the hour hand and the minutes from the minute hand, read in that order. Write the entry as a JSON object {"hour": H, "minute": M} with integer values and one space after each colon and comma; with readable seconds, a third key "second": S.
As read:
{"hour": 4, "minute": 44}
